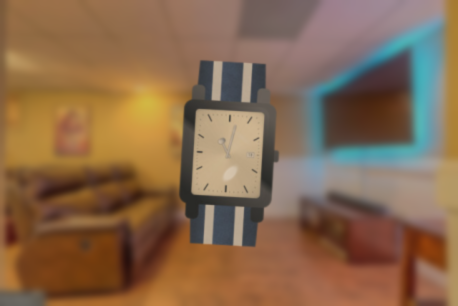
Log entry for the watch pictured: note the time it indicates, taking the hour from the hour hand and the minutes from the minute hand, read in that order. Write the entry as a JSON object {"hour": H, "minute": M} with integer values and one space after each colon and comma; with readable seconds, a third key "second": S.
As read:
{"hour": 11, "minute": 2}
